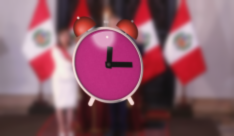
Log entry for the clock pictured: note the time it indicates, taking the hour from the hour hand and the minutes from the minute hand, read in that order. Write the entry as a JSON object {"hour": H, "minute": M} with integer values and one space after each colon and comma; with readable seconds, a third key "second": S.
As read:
{"hour": 12, "minute": 15}
